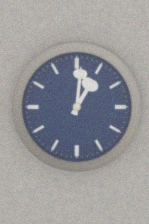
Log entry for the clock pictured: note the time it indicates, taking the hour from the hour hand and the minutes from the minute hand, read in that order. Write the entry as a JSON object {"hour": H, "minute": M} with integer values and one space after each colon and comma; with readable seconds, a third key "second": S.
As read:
{"hour": 1, "minute": 1}
